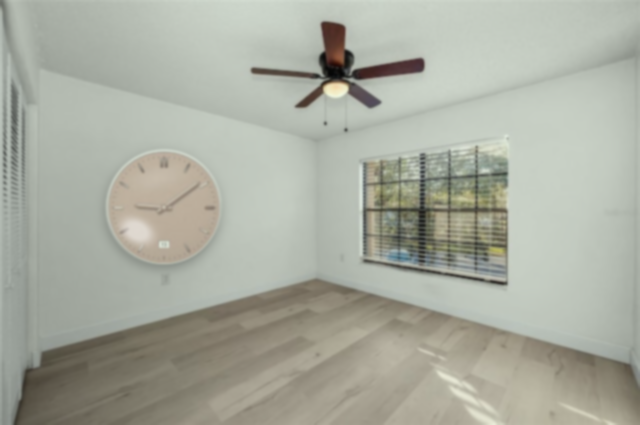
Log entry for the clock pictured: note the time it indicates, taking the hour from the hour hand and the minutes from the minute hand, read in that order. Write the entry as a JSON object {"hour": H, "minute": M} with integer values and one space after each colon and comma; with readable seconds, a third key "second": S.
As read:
{"hour": 9, "minute": 9}
